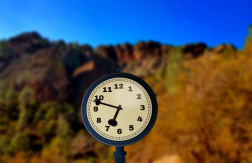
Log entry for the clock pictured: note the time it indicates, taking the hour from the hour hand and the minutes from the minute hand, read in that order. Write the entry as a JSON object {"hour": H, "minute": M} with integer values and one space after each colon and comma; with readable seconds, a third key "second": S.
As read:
{"hour": 6, "minute": 48}
